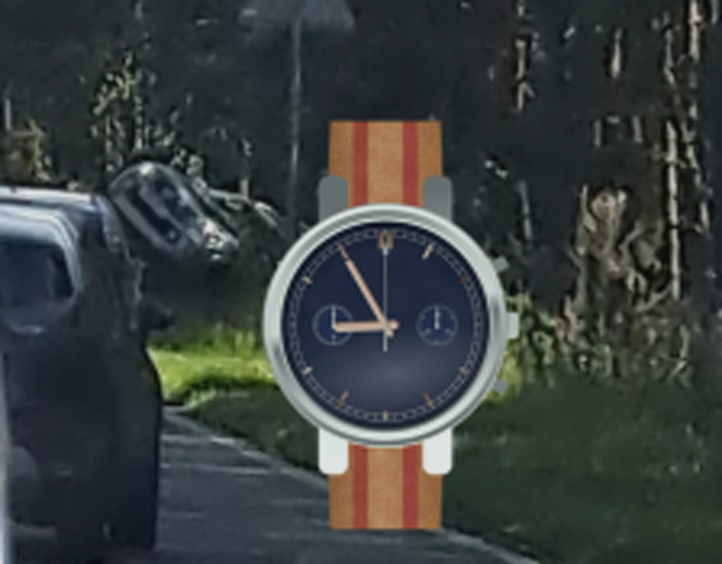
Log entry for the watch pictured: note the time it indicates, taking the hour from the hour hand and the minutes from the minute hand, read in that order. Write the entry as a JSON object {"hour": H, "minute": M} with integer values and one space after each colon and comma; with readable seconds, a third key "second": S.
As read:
{"hour": 8, "minute": 55}
